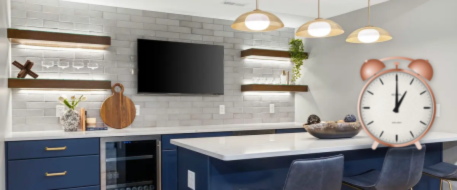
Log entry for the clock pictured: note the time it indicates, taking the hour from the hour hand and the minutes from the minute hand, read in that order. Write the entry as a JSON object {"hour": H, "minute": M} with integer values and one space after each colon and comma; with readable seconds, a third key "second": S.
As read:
{"hour": 1, "minute": 0}
